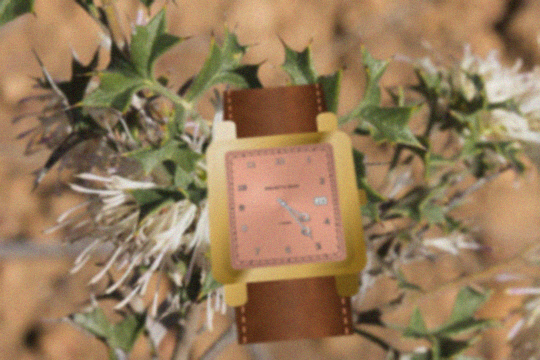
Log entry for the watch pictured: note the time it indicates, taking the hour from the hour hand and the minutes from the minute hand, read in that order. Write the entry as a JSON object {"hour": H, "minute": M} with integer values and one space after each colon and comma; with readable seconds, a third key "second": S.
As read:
{"hour": 4, "minute": 25}
